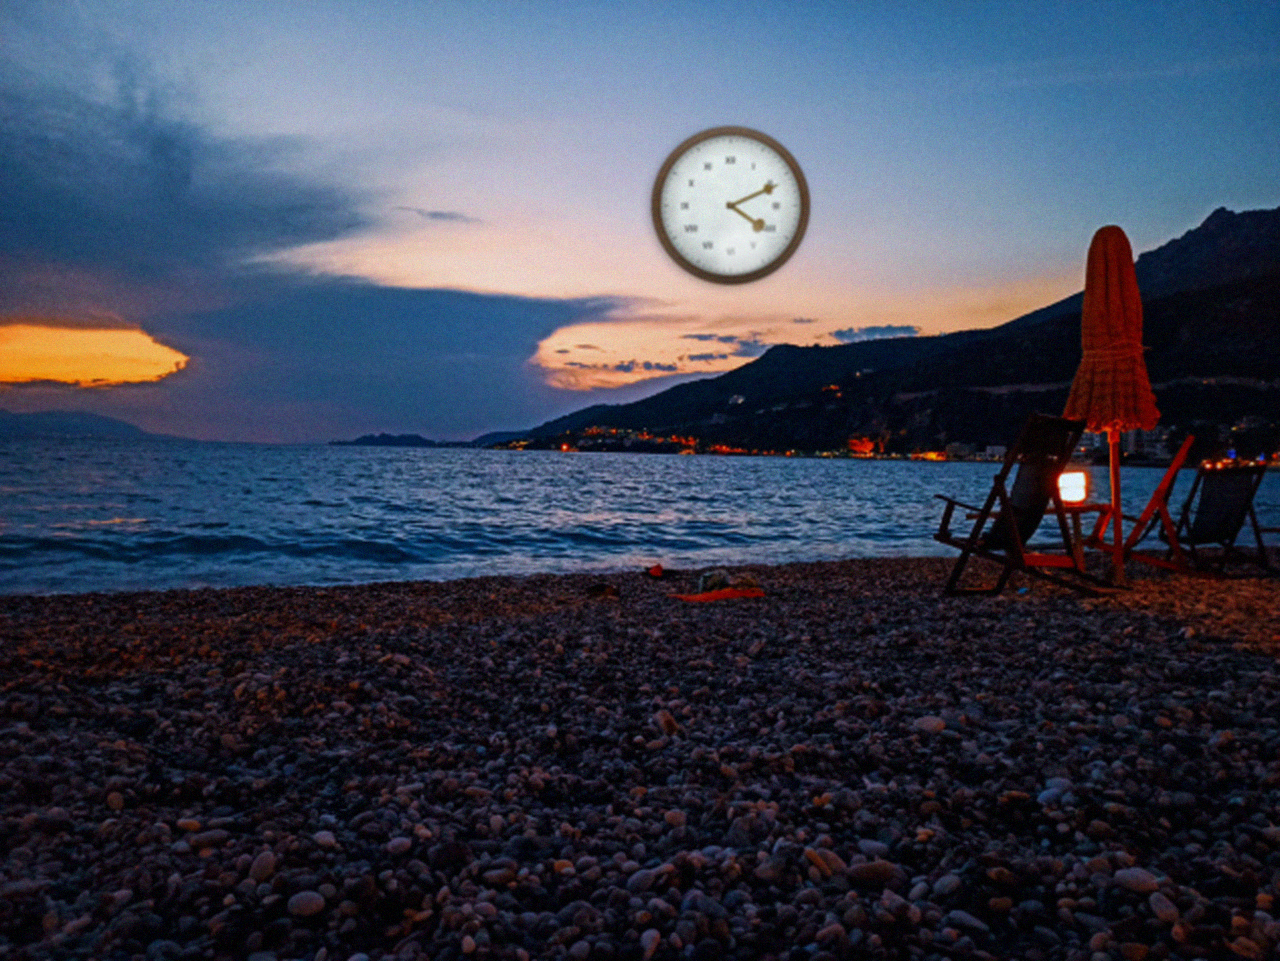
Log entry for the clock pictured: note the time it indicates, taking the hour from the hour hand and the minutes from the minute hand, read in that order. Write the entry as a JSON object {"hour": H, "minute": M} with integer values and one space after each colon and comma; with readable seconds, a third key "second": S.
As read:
{"hour": 4, "minute": 11}
